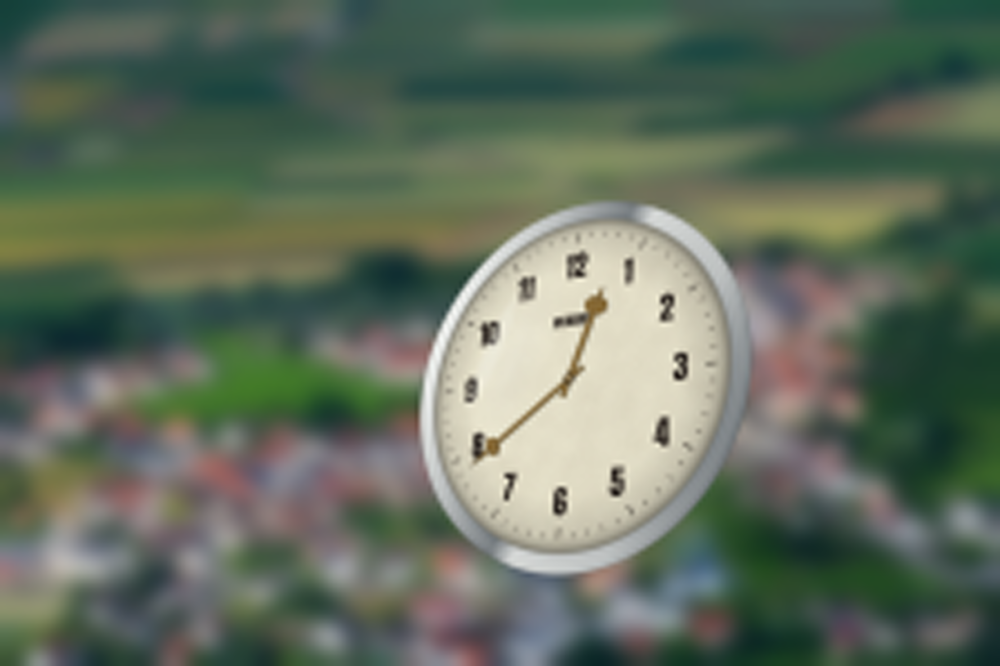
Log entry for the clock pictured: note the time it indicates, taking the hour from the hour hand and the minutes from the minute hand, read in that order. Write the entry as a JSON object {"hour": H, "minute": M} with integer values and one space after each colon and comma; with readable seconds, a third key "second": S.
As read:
{"hour": 12, "minute": 39}
